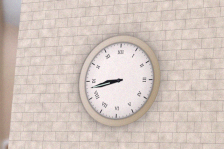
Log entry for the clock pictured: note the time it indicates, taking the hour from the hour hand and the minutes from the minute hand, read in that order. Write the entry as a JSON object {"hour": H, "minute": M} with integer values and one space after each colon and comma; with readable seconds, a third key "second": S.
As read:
{"hour": 8, "minute": 43}
